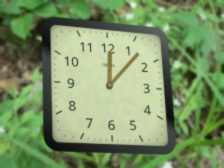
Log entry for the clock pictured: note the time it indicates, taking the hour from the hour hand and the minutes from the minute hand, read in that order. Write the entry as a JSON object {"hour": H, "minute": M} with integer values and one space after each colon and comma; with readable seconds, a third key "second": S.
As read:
{"hour": 12, "minute": 7}
